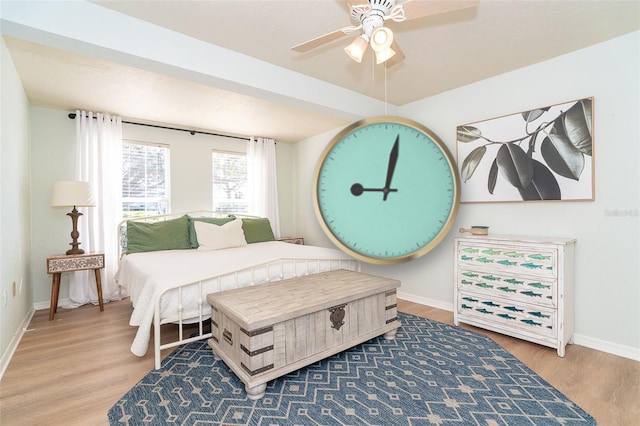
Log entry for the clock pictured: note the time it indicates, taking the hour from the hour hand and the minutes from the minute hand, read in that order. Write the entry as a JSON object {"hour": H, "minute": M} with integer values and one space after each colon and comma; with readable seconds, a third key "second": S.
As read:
{"hour": 9, "minute": 2}
